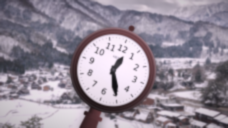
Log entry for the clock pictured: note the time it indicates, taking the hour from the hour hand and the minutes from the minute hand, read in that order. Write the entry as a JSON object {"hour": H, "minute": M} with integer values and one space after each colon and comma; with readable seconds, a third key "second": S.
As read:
{"hour": 12, "minute": 25}
